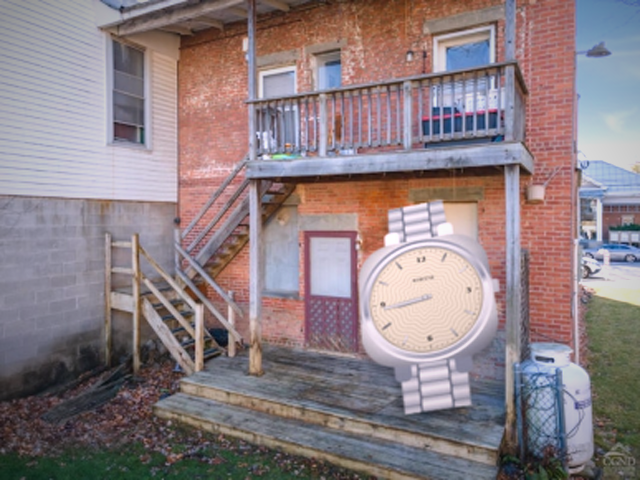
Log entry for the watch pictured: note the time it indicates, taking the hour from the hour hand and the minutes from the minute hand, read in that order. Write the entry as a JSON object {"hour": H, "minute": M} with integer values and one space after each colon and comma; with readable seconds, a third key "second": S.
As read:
{"hour": 8, "minute": 44}
